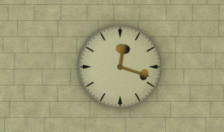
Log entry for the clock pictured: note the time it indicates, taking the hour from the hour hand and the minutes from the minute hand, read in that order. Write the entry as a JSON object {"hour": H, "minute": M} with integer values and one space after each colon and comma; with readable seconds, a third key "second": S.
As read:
{"hour": 12, "minute": 18}
